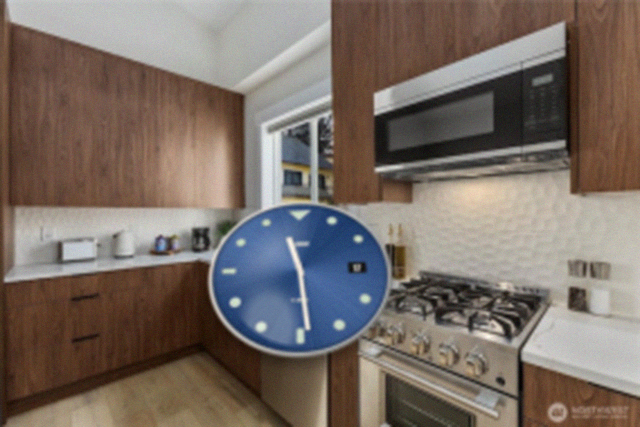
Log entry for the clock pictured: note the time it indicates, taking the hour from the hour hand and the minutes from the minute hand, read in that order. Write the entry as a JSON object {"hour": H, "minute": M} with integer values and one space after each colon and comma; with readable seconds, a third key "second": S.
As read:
{"hour": 11, "minute": 29}
